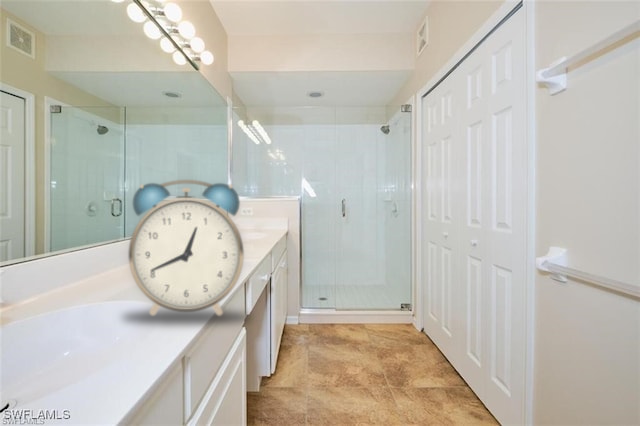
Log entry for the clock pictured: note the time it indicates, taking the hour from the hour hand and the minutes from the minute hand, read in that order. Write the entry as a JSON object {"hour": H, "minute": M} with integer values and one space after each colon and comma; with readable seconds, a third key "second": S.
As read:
{"hour": 12, "minute": 41}
